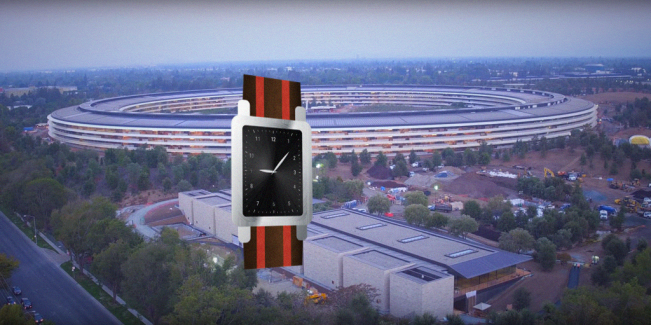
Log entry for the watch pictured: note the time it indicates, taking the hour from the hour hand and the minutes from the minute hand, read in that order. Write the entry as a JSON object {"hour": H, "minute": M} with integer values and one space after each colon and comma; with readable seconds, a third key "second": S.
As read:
{"hour": 9, "minute": 7}
